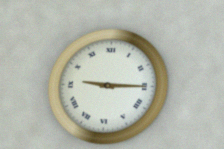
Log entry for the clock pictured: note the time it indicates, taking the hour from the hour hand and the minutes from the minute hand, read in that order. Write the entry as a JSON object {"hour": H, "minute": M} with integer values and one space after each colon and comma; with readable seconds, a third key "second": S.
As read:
{"hour": 9, "minute": 15}
